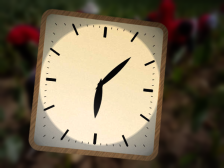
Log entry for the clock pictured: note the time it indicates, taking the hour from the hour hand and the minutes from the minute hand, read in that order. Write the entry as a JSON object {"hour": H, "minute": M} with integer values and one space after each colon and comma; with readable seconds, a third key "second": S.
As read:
{"hour": 6, "minute": 7}
